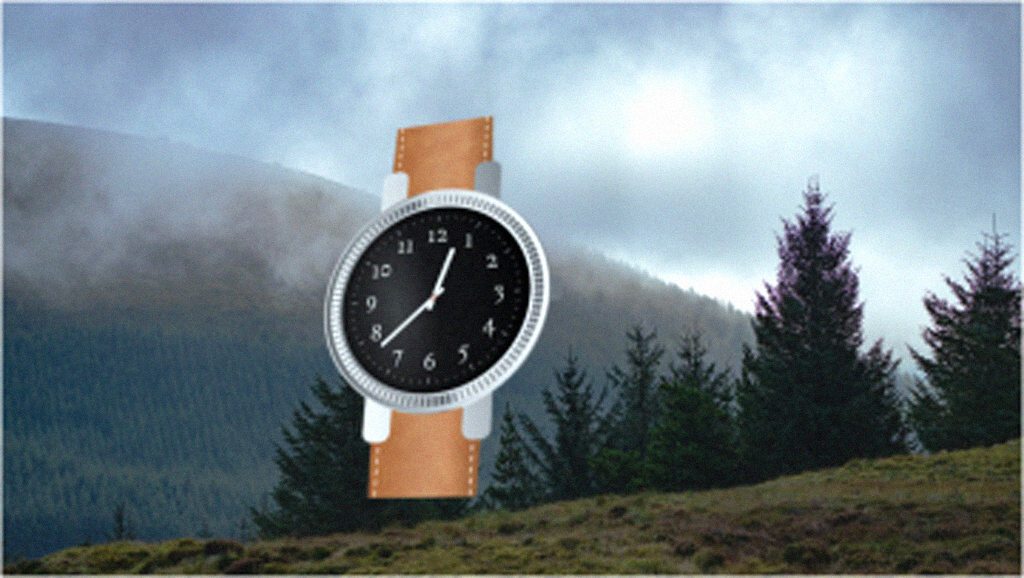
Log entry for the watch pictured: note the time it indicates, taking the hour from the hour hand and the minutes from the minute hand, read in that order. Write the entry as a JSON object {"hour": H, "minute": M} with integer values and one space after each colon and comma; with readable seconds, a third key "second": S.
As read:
{"hour": 12, "minute": 38}
